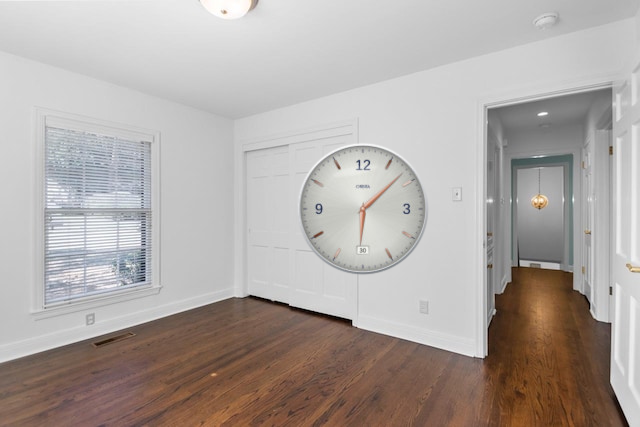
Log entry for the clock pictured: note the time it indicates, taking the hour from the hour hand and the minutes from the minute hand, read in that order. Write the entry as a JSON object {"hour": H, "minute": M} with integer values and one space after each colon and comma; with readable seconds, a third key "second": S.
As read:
{"hour": 6, "minute": 8}
